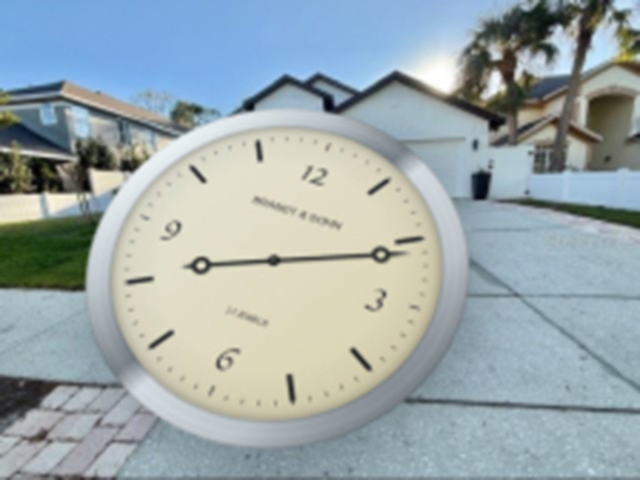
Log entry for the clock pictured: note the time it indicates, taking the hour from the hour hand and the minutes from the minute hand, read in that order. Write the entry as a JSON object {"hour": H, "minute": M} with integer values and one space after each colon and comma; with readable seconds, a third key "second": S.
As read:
{"hour": 8, "minute": 11}
